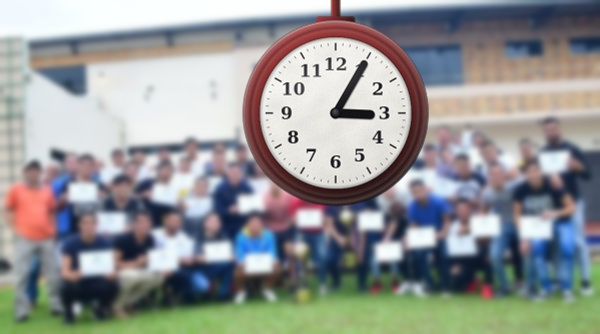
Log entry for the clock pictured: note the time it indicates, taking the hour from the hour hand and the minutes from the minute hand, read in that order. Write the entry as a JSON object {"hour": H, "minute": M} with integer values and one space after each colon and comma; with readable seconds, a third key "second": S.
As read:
{"hour": 3, "minute": 5}
